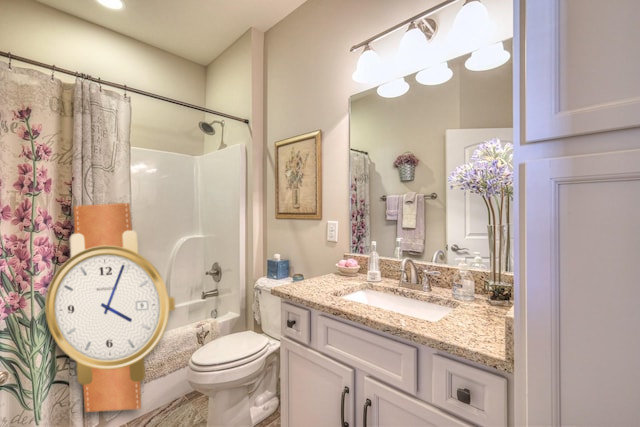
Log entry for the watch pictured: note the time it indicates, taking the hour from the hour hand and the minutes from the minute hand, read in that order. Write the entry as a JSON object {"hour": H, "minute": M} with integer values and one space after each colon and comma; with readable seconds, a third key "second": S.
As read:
{"hour": 4, "minute": 4}
